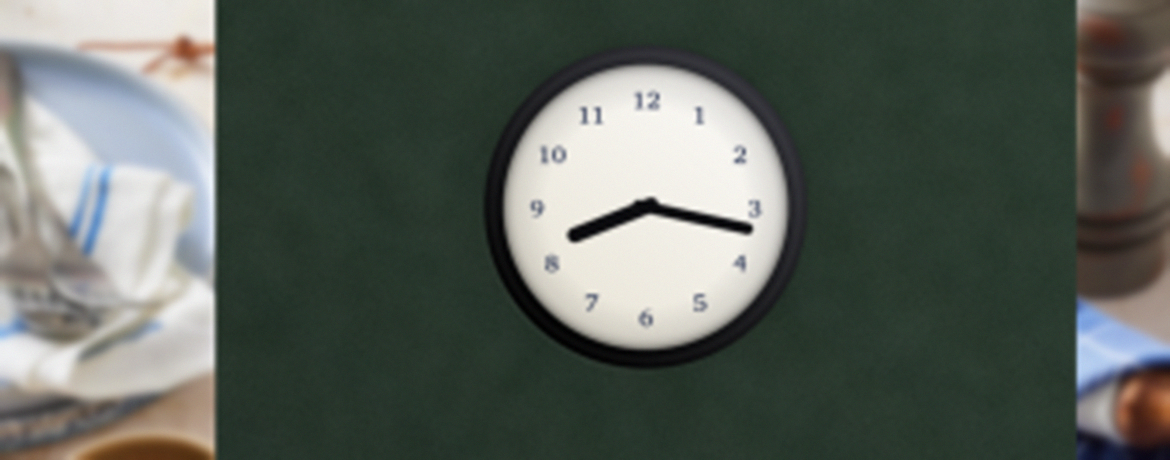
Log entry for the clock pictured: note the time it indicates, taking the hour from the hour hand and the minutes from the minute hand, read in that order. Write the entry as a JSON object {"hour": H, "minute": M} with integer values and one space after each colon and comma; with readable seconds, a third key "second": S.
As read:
{"hour": 8, "minute": 17}
